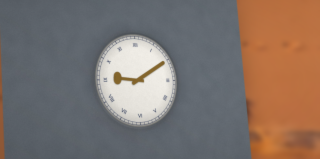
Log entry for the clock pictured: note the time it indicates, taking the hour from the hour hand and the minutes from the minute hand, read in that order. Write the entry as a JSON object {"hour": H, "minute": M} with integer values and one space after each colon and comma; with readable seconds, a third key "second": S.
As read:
{"hour": 9, "minute": 10}
